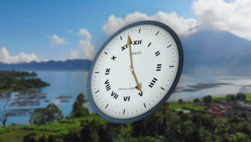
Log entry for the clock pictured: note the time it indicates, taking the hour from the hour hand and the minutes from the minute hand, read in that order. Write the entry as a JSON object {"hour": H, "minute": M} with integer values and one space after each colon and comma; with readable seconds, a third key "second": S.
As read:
{"hour": 4, "minute": 57}
